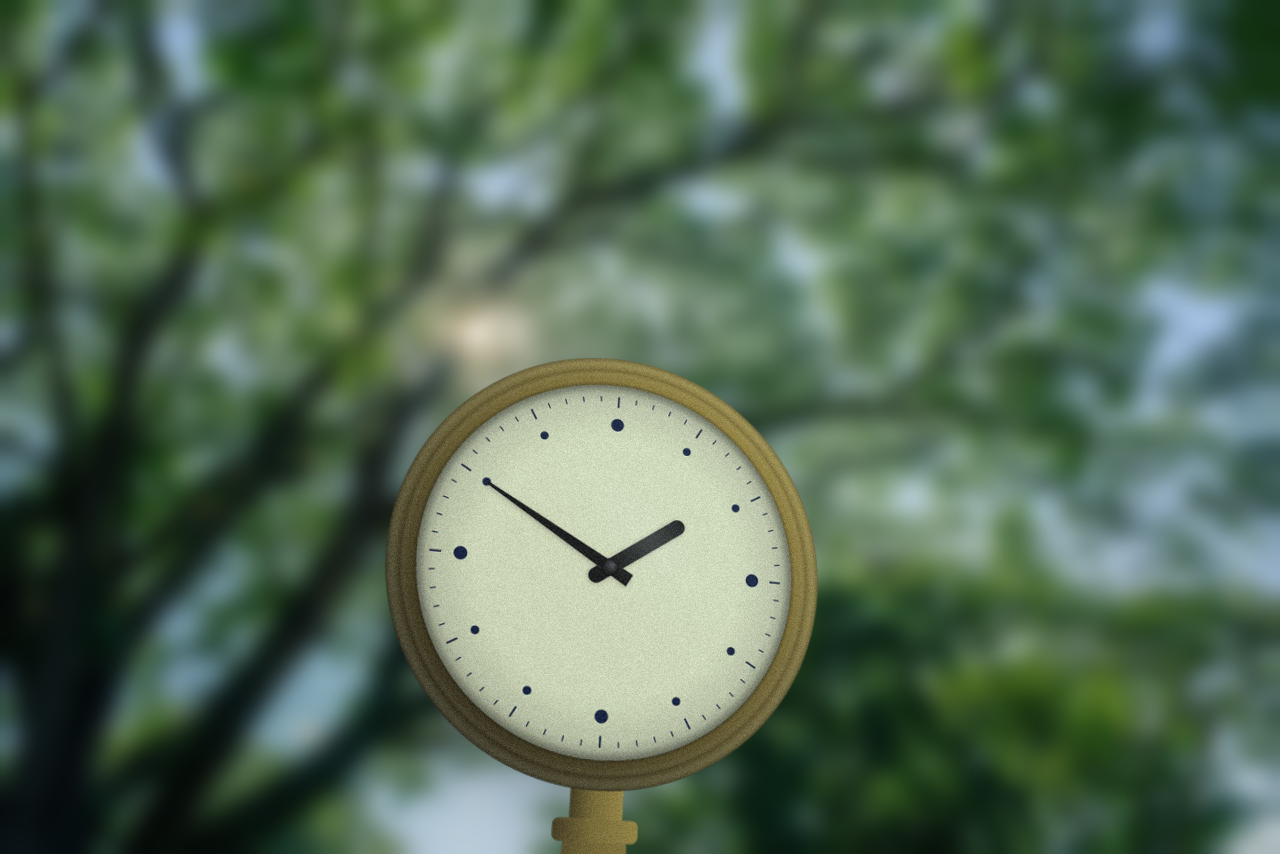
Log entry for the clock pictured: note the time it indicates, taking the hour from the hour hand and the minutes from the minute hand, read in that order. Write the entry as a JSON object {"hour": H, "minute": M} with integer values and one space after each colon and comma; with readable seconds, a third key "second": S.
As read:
{"hour": 1, "minute": 50}
